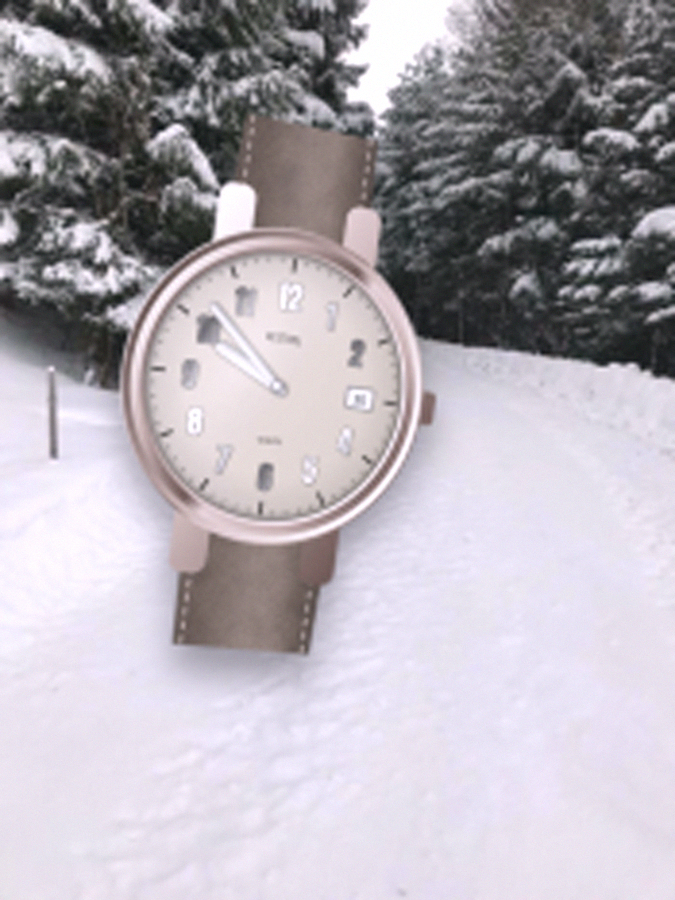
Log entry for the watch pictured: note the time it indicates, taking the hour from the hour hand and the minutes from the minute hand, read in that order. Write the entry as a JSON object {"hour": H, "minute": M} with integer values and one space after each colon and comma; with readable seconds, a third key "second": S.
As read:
{"hour": 9, "minute": 52}
